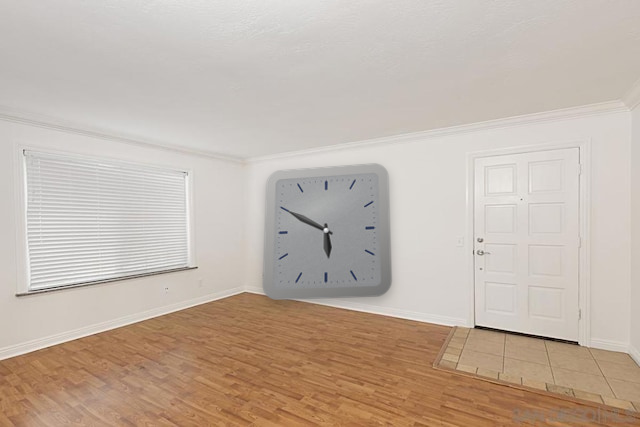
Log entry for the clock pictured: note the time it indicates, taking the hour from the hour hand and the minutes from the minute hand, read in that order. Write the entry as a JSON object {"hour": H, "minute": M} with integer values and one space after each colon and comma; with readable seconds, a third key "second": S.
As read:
{"hour": 5, "minute": 50}
